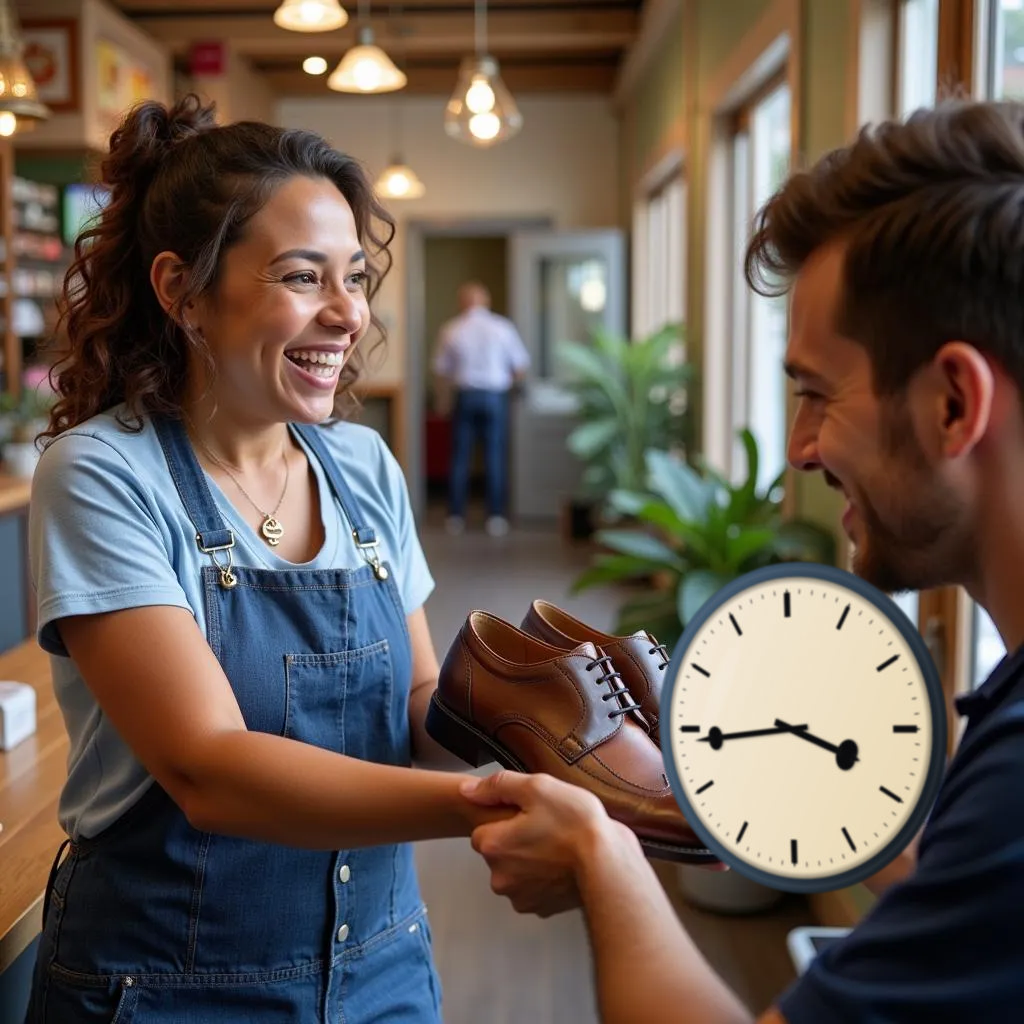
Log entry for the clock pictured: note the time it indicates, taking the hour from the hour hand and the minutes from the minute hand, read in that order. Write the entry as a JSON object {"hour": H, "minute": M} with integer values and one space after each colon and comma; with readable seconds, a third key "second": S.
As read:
{"hour": 3, "minute": 44}
